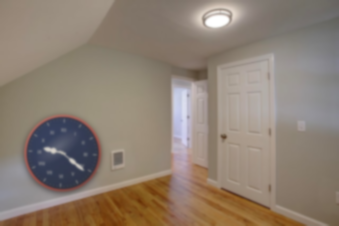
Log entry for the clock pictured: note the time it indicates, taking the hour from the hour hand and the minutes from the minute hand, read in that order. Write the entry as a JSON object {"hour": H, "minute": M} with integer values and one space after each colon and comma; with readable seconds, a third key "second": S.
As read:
{"hour": 9, "minute": 21}
